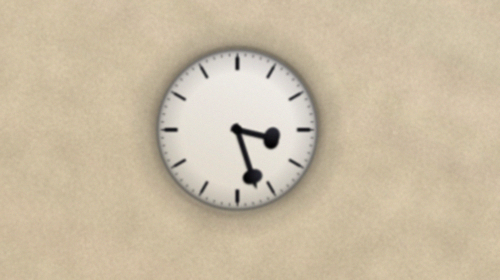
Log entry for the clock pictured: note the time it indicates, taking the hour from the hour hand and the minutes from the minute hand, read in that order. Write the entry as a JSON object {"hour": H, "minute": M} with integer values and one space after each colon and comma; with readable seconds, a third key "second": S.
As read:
{"hour": 3, "minute": 27}
